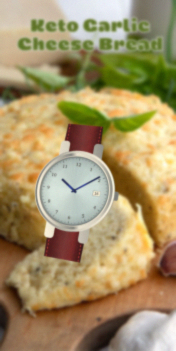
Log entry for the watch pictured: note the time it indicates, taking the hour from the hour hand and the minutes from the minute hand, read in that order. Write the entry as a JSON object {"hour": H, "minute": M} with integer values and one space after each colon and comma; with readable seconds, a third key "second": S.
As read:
{"hour": 10, "minute": 9}
